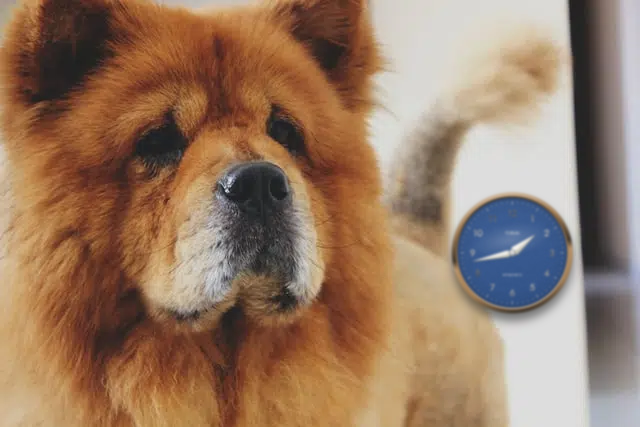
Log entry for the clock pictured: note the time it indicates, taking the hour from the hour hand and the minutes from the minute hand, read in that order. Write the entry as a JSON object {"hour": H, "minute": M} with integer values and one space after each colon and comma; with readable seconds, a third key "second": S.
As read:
{"hour": 1, "minute": 43}
